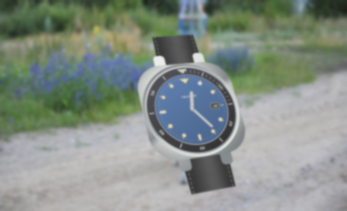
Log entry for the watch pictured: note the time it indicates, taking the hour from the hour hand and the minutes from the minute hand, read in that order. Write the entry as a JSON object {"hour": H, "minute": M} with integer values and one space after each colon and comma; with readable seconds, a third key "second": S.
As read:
{"hour": 12, "minute": 24}
